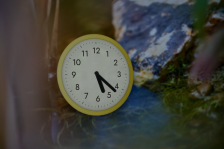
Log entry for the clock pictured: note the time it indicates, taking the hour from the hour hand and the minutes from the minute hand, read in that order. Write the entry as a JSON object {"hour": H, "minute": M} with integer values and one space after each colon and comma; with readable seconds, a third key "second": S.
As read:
{"hour": 5, "minute": 22}
